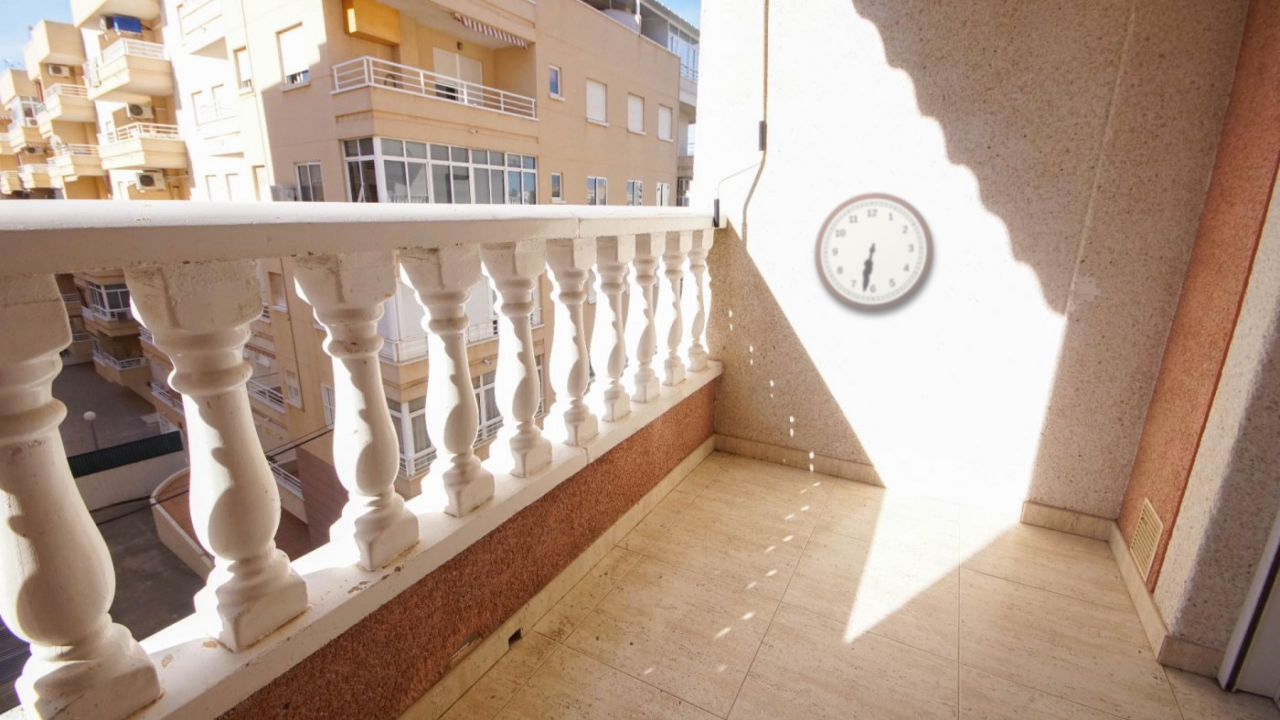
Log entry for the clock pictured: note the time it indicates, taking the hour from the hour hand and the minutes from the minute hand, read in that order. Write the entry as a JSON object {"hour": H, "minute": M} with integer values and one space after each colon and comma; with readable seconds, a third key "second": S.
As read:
{"hour": 6, "minute": 32}
